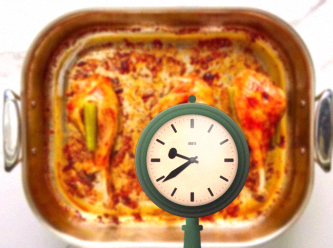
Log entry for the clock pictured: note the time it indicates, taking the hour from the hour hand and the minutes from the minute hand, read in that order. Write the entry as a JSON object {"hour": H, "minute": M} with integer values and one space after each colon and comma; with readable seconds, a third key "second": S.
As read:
{"hour": 9, "minute": 39}
